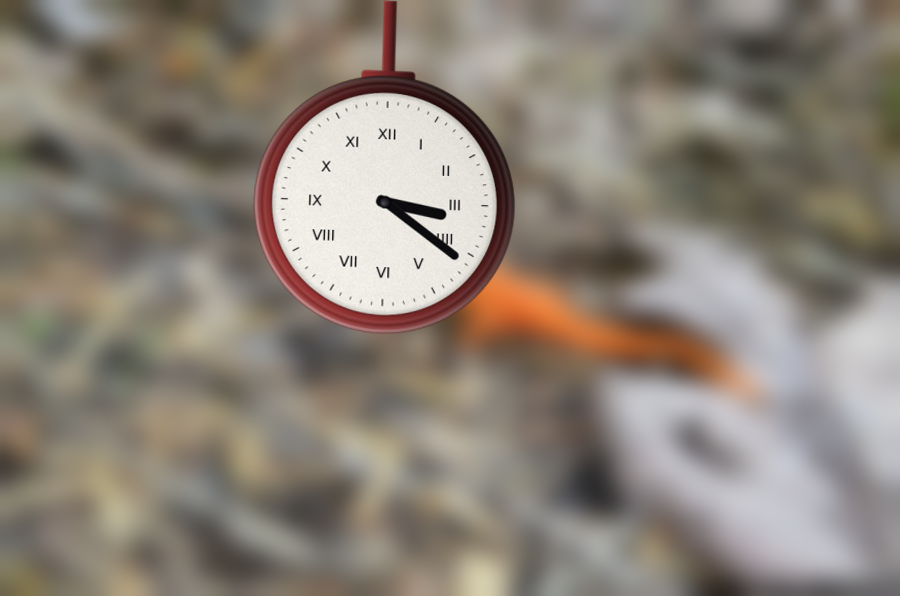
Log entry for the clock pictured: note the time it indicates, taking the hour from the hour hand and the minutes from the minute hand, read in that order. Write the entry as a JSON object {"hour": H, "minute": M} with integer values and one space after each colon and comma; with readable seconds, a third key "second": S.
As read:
{"hour": 3, "minute": 21}
